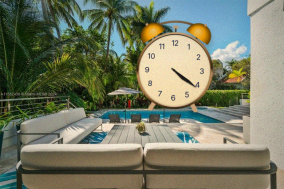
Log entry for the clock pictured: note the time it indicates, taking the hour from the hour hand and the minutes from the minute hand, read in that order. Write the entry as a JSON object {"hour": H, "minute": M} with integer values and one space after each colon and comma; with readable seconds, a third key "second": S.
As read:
{"hour": 4, "minute": 21}
